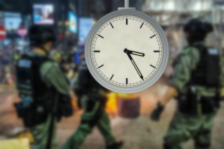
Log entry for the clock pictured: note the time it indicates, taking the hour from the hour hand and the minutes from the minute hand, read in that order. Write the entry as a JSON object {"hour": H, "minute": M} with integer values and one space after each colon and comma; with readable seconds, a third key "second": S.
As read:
{"hour": 3, "minute": 25}
